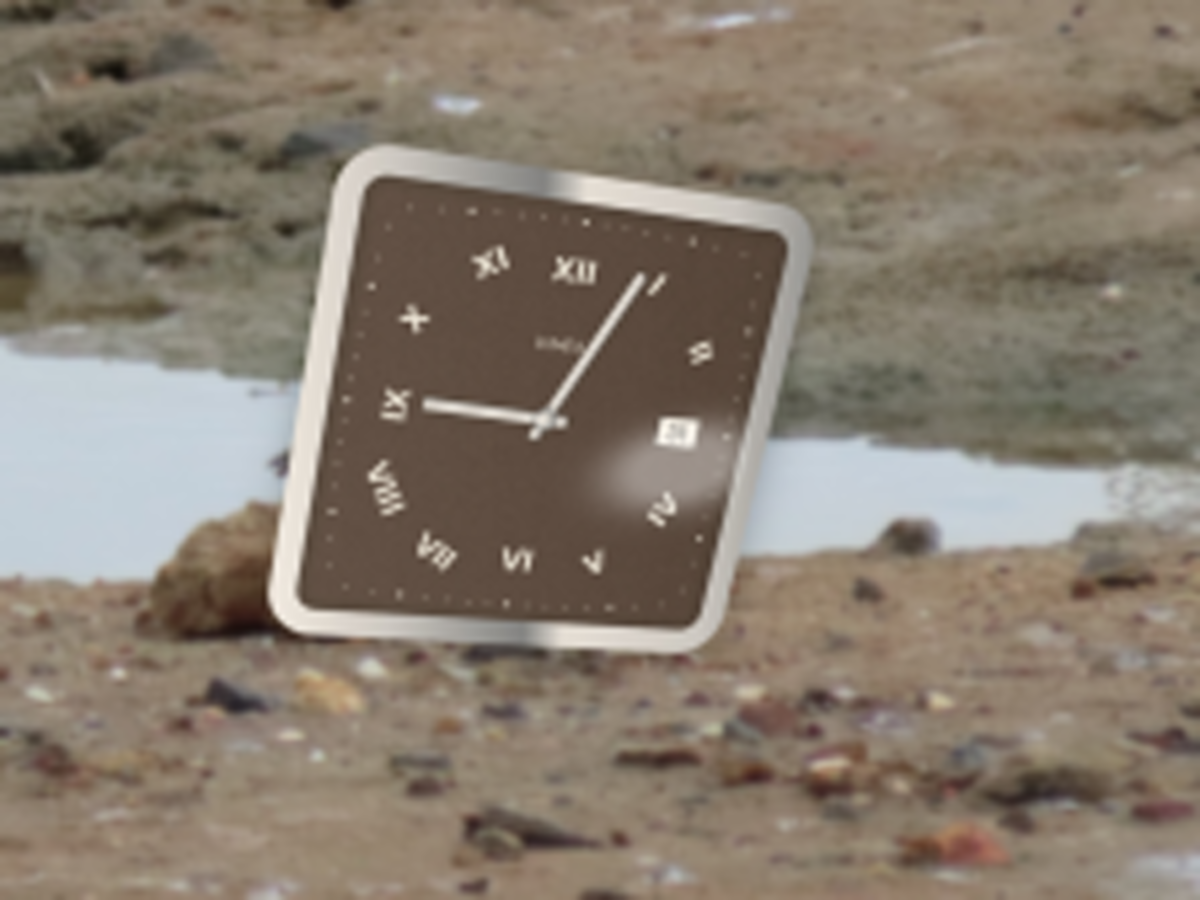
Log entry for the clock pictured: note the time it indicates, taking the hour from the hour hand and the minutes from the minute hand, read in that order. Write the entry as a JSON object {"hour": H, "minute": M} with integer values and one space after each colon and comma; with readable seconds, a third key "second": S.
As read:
{"hour": 9, "minute": 4}
